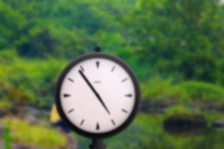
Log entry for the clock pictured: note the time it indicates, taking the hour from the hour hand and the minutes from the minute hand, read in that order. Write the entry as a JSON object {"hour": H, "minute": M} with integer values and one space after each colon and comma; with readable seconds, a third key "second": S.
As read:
{"hour": 4, "minute": 54}
